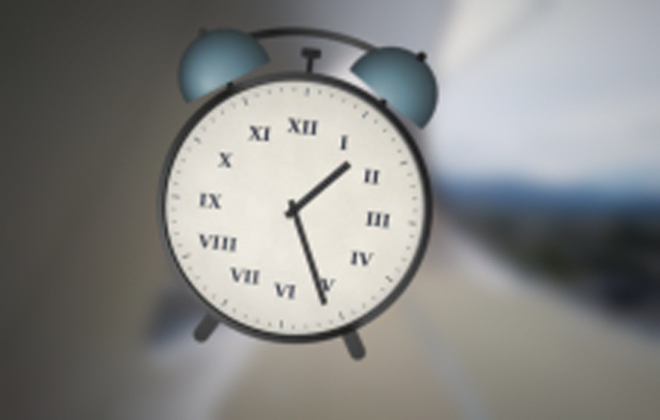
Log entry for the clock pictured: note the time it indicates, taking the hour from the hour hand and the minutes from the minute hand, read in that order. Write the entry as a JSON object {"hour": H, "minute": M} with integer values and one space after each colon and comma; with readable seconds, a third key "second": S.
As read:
{"hour": 1, "minute": 26}
